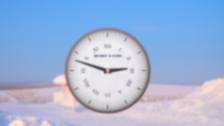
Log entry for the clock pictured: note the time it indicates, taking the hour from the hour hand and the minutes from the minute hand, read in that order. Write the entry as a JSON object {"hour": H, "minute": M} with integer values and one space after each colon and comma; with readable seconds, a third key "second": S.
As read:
{"hour": 2, "minute": 48}
